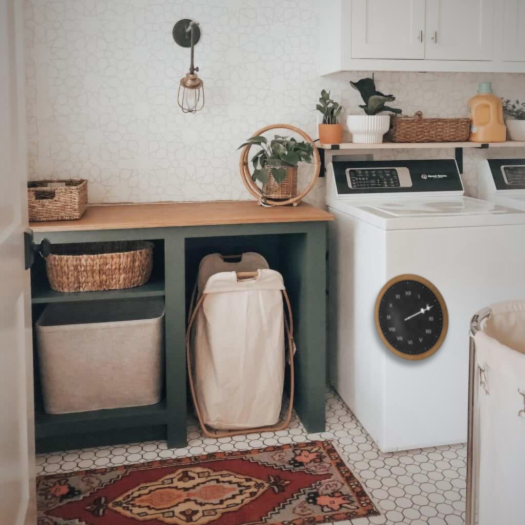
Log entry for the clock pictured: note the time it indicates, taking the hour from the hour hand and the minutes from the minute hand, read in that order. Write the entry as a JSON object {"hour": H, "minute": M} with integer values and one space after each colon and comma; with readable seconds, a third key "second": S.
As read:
{"hour": 2, "minute": 11}
